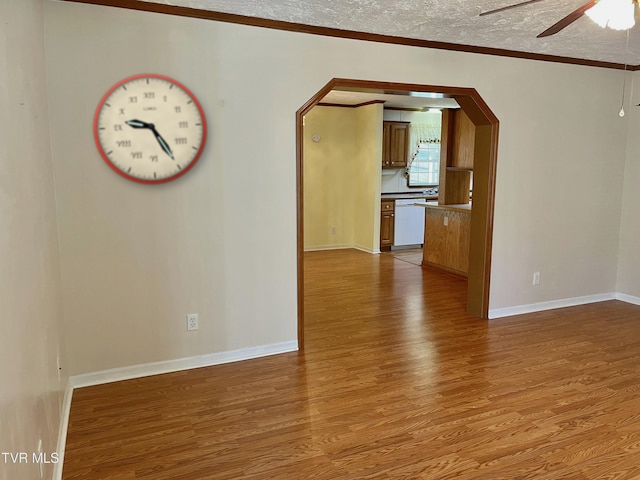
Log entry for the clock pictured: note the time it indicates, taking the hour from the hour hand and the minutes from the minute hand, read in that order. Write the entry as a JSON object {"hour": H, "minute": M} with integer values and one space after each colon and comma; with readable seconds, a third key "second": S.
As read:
{"hour": 9, "minute": 25}
